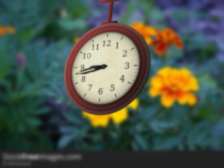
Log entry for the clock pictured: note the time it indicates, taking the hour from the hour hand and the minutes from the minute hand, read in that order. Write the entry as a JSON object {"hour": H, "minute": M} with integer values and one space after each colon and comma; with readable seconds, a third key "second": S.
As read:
{"hour": 8, "minute": 43}
